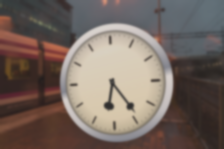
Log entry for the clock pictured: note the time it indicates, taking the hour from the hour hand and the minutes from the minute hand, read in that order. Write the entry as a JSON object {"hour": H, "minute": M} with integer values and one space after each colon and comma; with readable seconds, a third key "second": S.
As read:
{"hour": 6, "minute": 24}
